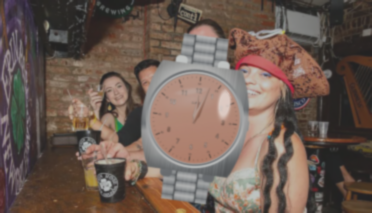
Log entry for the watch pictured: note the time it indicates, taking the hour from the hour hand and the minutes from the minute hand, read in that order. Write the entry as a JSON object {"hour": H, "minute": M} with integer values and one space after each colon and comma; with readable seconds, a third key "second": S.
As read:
{"hour": 12, "minute": 3}
